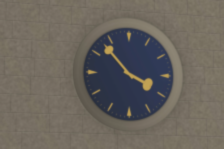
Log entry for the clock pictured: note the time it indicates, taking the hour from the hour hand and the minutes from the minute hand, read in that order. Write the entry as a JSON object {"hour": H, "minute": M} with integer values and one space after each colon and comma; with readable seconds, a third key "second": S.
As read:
{"hour": 3, "minute": 53}
